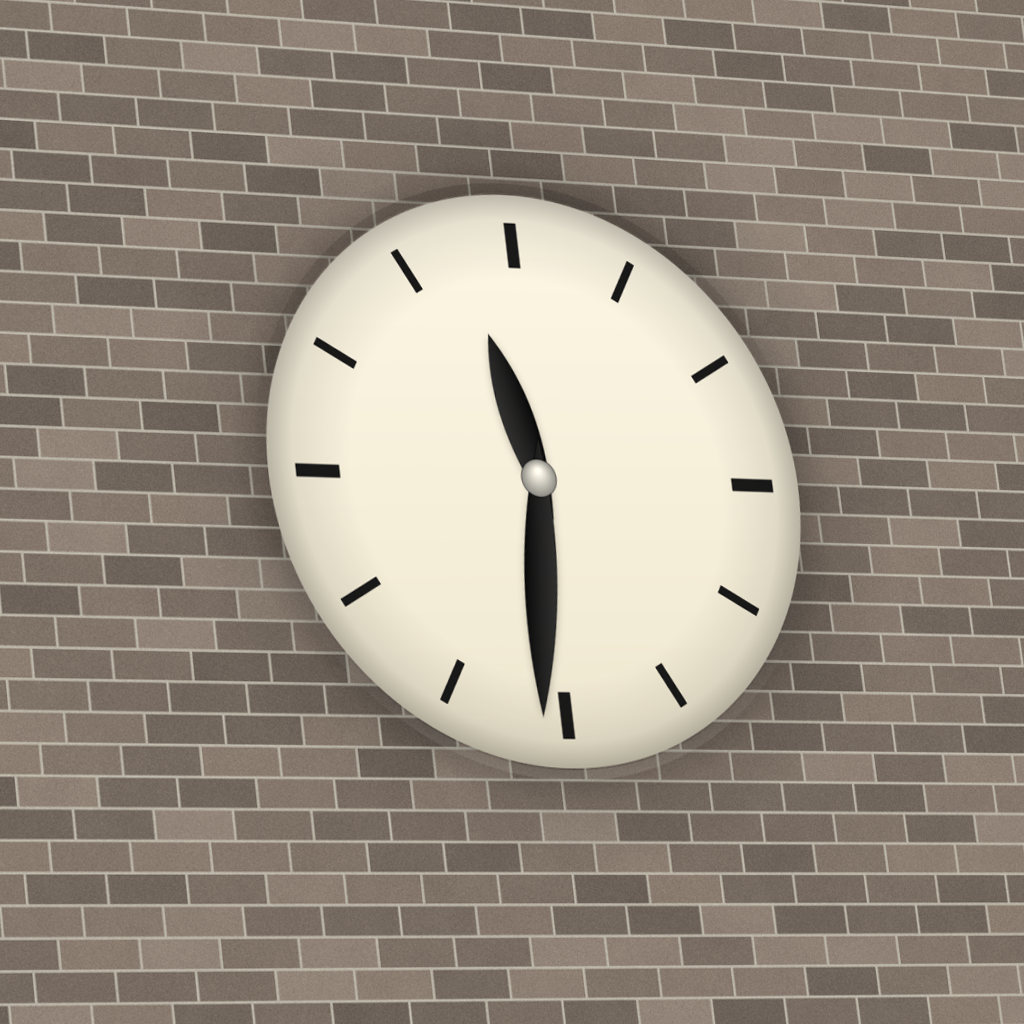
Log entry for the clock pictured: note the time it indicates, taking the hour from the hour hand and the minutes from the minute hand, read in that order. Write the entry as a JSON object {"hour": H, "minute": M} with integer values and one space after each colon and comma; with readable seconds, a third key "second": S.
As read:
{"hour": 11, "minute": 31}
